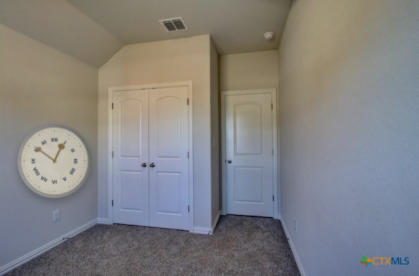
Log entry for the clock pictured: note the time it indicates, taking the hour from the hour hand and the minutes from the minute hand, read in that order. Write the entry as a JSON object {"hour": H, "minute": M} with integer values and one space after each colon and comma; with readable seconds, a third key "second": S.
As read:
{"hour": 12, "minute": 51}
